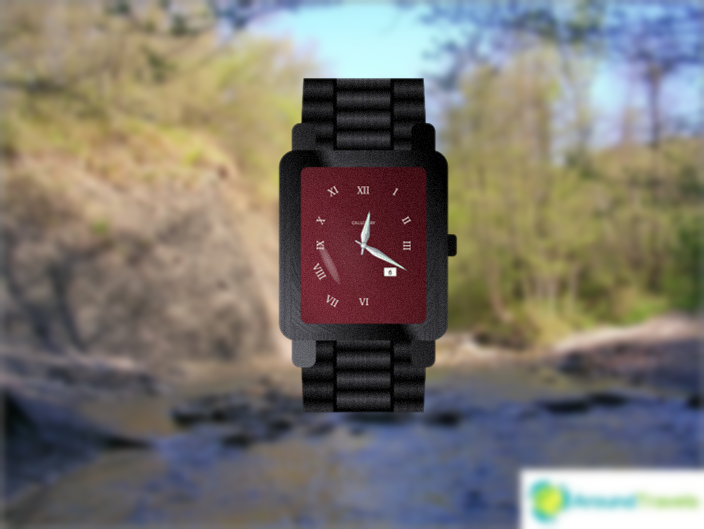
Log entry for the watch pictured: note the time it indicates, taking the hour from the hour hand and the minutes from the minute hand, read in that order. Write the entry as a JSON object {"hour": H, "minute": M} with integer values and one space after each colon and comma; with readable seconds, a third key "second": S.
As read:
{"hour": 12, "minute": 20}
